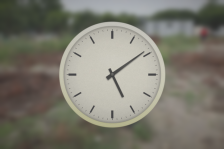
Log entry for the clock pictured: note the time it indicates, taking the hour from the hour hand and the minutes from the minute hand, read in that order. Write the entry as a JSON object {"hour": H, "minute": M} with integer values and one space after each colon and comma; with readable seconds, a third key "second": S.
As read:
{"hour": 5, "minute": 9}
